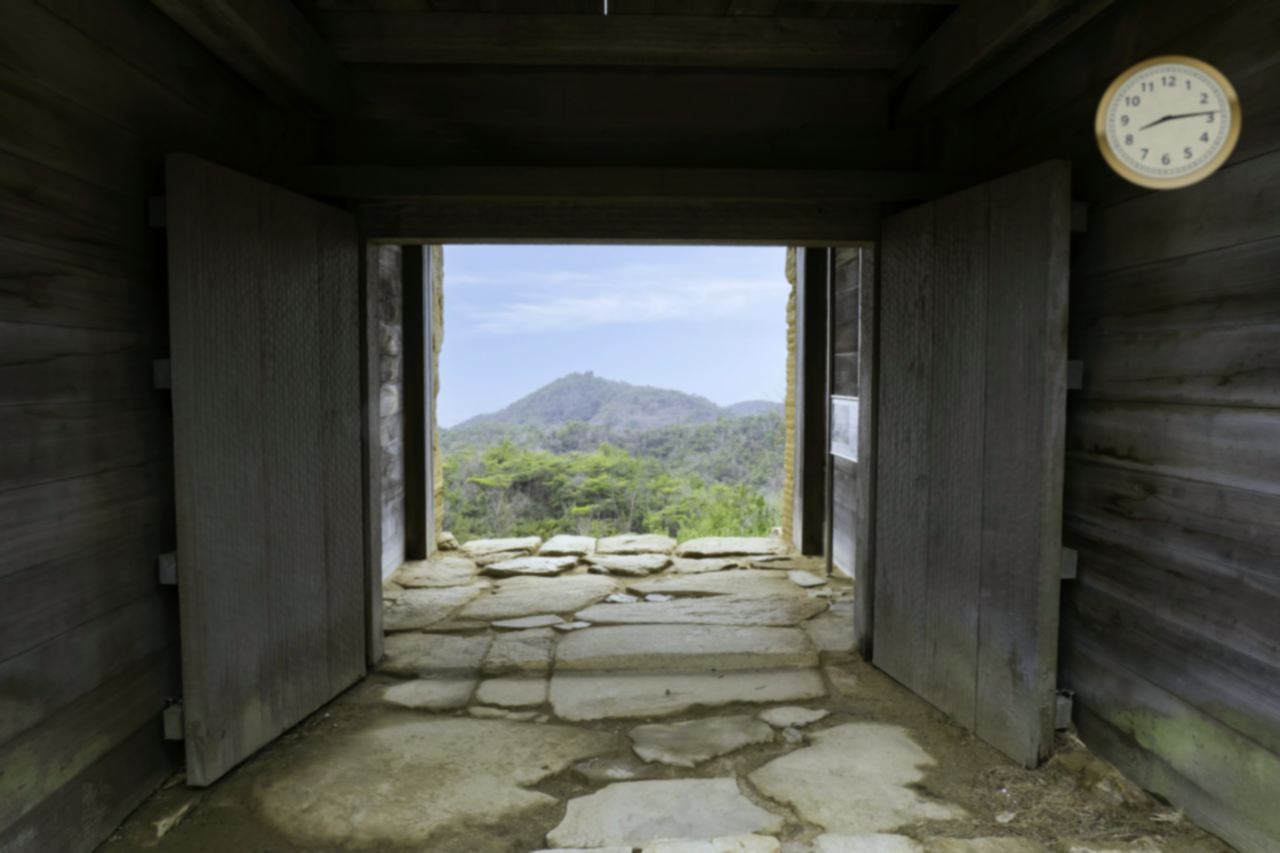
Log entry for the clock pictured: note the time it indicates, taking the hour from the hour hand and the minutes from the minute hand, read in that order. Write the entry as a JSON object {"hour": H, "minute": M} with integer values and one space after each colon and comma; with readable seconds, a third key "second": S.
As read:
{"hour": 8, "minute": 14}
